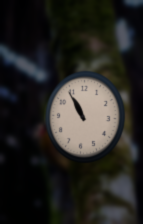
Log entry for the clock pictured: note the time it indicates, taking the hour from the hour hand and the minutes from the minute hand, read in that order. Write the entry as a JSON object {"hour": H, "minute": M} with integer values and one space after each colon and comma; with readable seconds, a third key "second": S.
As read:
{"hour": 10, "minute": 54}
